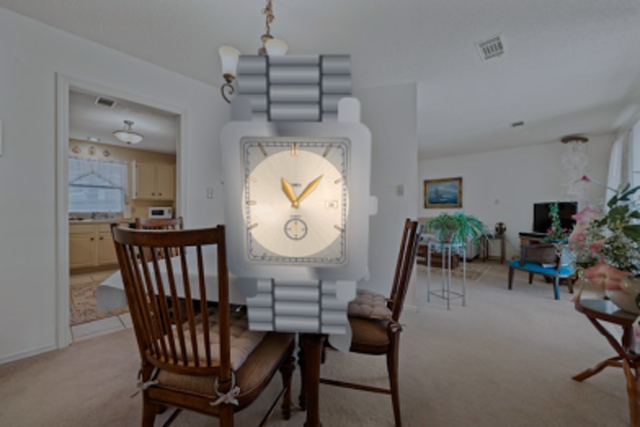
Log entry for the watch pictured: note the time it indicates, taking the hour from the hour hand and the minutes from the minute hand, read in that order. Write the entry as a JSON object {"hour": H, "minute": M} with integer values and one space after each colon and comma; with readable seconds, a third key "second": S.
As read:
{"hour": 11, "minute": 7}
